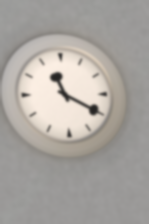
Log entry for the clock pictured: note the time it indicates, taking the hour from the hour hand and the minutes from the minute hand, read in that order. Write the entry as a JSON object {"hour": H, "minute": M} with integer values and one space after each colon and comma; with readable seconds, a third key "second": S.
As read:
{"hour": 11, "minute": 20}
